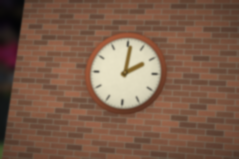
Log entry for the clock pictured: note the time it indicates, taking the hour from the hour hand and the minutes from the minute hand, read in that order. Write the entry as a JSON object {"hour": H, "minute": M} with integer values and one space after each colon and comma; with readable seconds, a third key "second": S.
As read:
{"hour": 2, "minute": 1}
